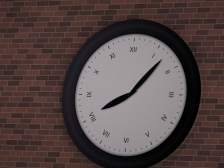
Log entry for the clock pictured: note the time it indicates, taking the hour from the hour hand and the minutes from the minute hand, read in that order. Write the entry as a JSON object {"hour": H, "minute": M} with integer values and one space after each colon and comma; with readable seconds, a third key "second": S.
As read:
{"hour": 8, "minute": 7}
